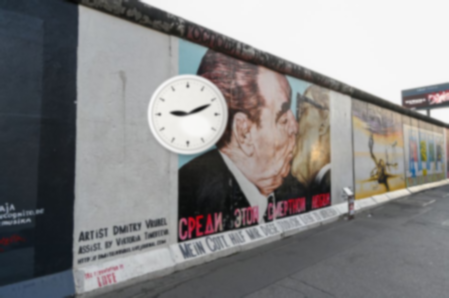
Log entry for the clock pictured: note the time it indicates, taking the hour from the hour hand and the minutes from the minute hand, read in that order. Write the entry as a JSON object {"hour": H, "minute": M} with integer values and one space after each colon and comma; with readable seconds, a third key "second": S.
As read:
{"hour": 9, "minute": 11}
